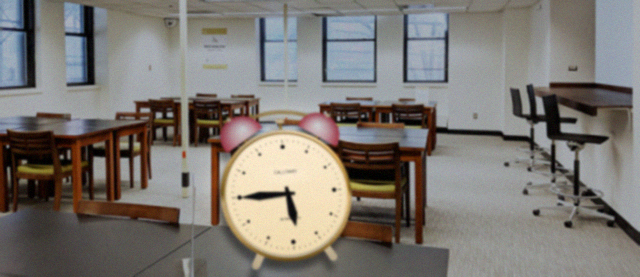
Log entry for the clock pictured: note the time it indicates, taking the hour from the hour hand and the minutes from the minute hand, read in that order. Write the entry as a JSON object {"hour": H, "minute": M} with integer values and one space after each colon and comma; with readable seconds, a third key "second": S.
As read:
{"hour": 5, "minute": 45}
